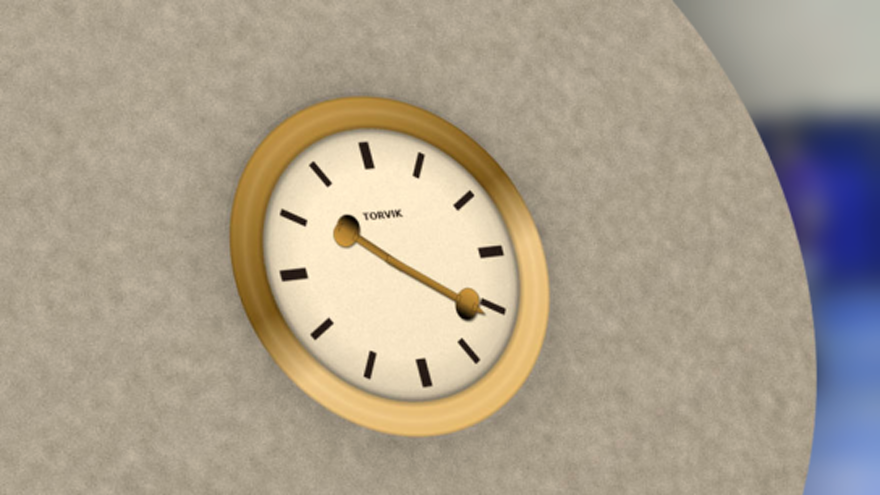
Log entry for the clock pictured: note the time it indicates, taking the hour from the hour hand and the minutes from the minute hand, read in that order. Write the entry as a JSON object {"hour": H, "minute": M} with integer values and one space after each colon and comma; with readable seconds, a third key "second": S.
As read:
{"hour": 10, "minute": 21}
